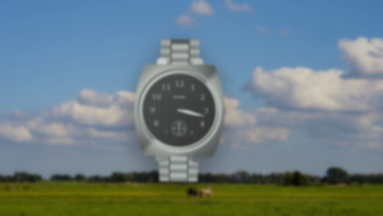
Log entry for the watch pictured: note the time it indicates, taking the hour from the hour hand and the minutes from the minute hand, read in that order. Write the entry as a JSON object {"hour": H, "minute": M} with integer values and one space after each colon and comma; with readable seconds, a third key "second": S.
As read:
{"hour": 3, "minute": 17}
